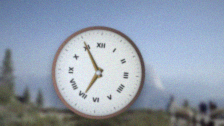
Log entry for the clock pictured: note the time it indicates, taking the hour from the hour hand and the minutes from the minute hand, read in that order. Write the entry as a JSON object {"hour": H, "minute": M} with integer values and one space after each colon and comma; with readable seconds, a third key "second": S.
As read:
{"hour": 6, "minute": 55}
